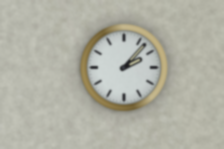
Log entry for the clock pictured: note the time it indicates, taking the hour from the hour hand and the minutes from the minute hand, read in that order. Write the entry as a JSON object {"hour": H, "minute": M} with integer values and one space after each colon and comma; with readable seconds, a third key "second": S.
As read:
{"hour": 2, "minute": 7}
